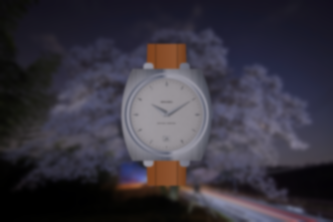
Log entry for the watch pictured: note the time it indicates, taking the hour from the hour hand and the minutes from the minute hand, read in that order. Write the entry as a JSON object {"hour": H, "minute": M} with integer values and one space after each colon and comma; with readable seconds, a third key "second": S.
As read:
{"hour": 10, "minute": 10}
